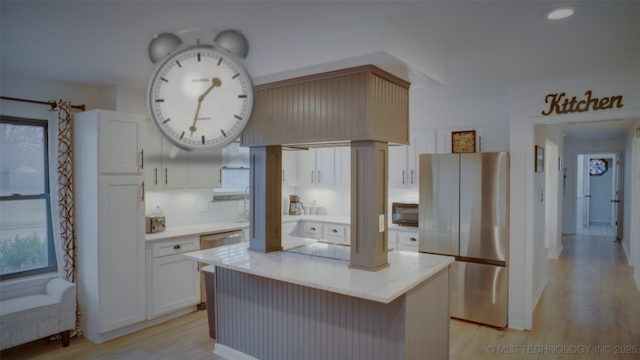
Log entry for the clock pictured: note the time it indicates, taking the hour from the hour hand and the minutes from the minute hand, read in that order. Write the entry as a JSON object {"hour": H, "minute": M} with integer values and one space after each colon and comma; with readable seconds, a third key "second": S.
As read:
{"hour": 1, "minute": 33}
